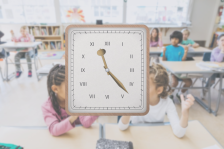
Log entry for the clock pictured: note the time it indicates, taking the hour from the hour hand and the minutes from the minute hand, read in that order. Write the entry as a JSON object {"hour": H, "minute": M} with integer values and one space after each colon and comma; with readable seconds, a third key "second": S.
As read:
{"hour": 11, "minute": 23}
